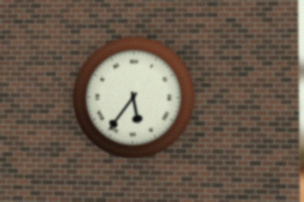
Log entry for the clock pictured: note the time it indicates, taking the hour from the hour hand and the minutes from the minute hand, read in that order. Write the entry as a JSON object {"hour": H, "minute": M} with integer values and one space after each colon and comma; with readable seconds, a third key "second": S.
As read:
{"hour": 5, "minute": 36}
